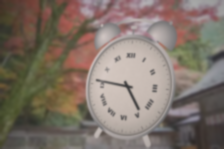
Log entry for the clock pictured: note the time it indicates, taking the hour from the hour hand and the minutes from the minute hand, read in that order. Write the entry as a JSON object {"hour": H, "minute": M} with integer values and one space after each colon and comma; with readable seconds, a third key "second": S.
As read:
{"hour": 4, "minute": 46}
